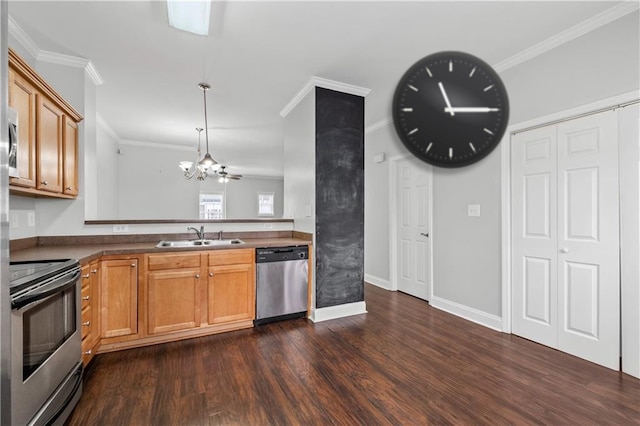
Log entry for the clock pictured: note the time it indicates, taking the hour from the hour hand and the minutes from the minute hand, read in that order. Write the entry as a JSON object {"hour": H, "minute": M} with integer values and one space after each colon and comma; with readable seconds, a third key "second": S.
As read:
{"hour": 11, "minute": 15}
